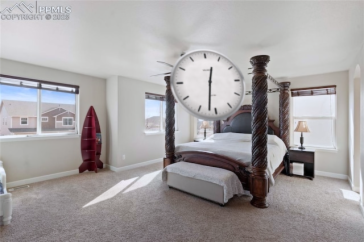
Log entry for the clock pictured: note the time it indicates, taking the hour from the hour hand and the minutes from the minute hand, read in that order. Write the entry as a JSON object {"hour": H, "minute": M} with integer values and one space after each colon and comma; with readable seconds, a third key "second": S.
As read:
{"hour": 12, "minute": 32}
